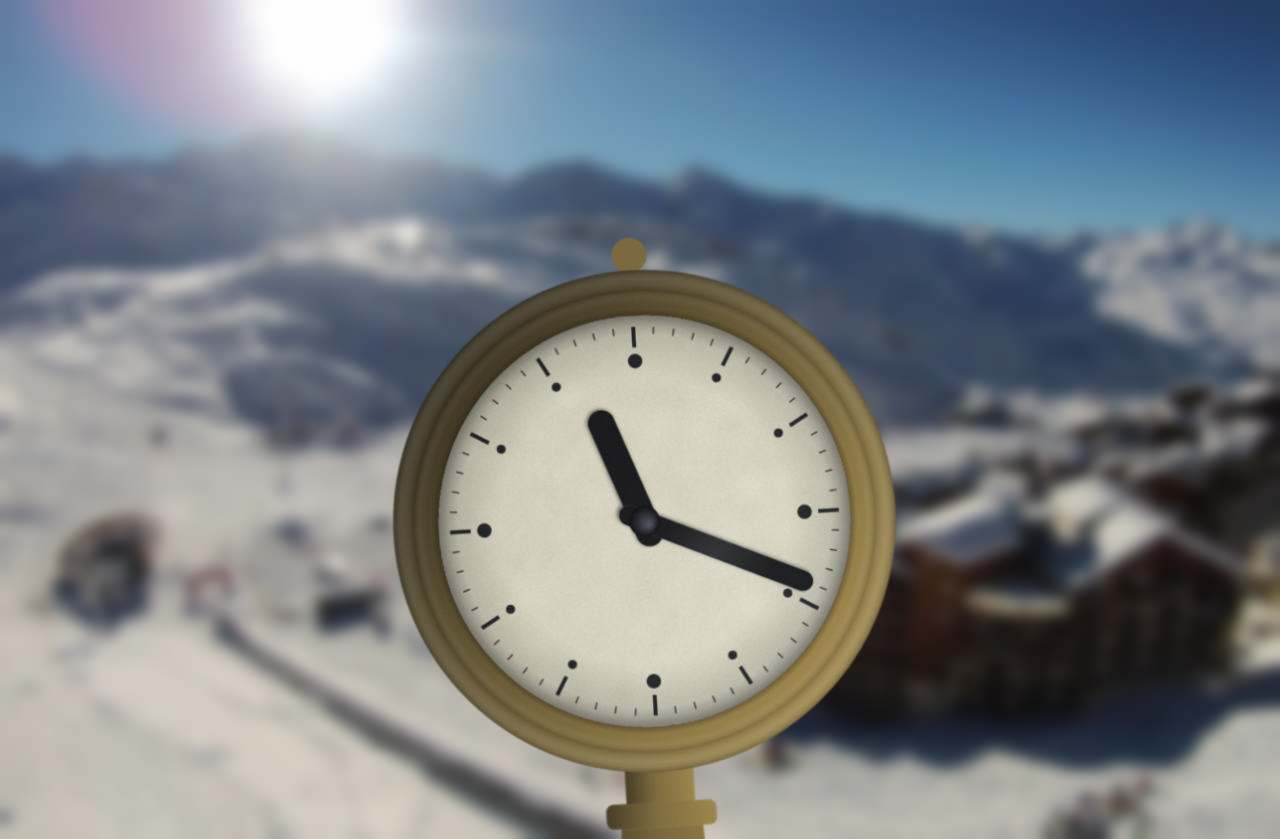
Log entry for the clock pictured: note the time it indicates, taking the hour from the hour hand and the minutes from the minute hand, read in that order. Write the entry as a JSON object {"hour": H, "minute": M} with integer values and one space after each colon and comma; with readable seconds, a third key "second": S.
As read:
{"hour": 11, "minute": 19}
